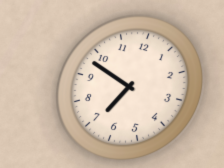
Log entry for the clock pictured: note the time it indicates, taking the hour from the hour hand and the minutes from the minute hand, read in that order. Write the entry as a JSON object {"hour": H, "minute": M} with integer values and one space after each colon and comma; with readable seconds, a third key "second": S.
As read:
{"hour": 6, "minute": 48}
